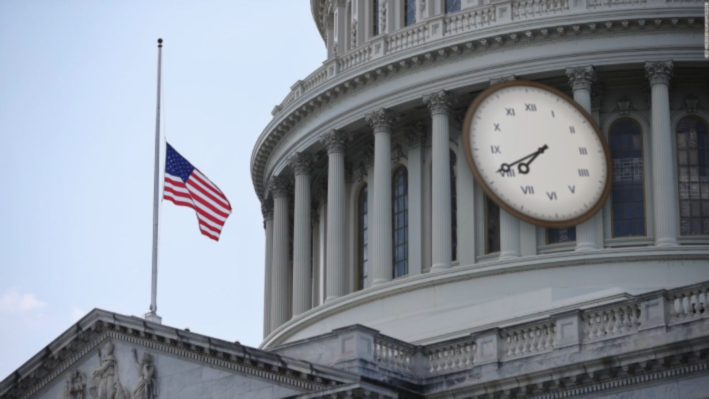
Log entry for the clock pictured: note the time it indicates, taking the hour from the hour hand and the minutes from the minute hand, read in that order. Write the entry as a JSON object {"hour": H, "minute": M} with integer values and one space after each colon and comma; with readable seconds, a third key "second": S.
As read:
{"hour": 7, "minute": 41}
